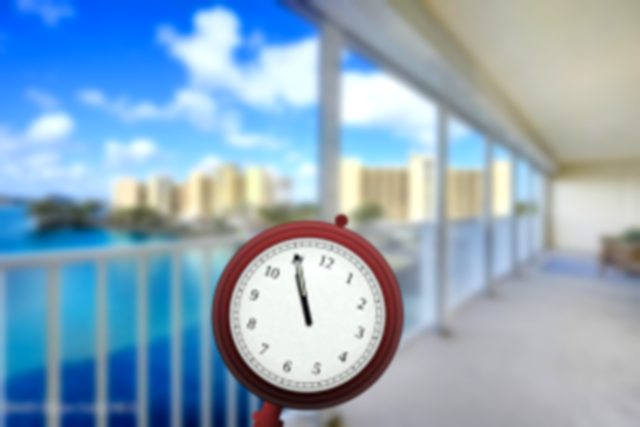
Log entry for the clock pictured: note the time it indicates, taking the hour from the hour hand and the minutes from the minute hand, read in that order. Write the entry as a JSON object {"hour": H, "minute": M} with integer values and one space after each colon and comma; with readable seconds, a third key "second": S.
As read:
{"hour": 10, "minute": 55}
